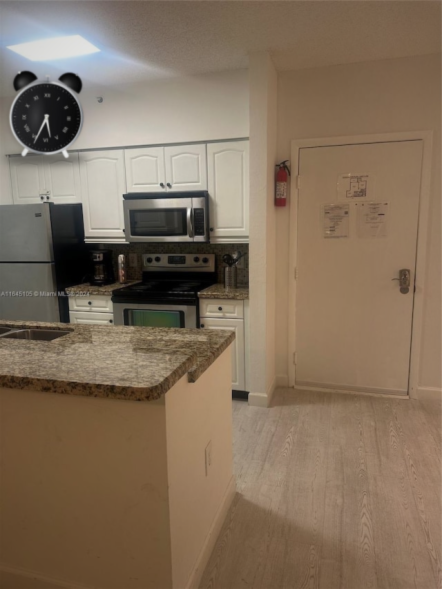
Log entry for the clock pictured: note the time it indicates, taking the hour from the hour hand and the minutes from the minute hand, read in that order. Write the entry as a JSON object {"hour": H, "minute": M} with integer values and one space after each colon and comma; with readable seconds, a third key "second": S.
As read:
{"hour": 5, "minute": 34}
